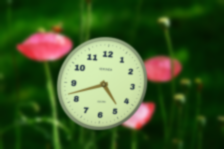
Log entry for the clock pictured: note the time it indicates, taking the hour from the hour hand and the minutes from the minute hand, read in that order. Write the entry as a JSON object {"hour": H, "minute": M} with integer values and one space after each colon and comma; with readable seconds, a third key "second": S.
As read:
{"hour": 4, "minute": 42}
